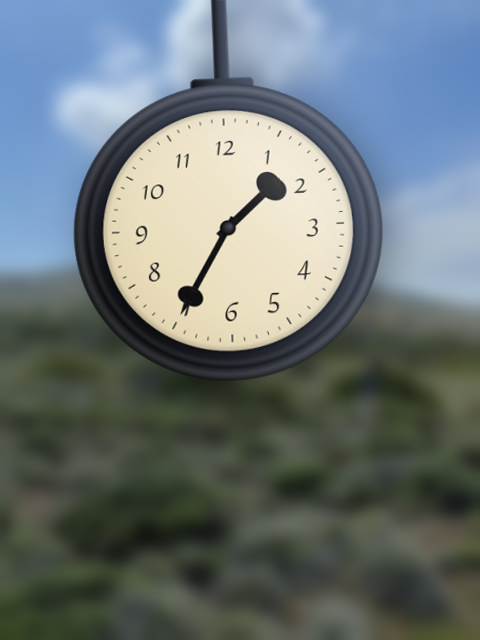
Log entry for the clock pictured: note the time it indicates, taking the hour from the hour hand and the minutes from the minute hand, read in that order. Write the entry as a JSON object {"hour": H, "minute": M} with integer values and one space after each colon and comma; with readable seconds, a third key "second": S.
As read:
{"hour": 1, "minute": 35}
